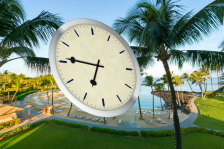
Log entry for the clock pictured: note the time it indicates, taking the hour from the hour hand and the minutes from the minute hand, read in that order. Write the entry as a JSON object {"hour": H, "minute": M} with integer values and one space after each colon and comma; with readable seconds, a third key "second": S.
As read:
{"hour": 6, "minute": 46}
